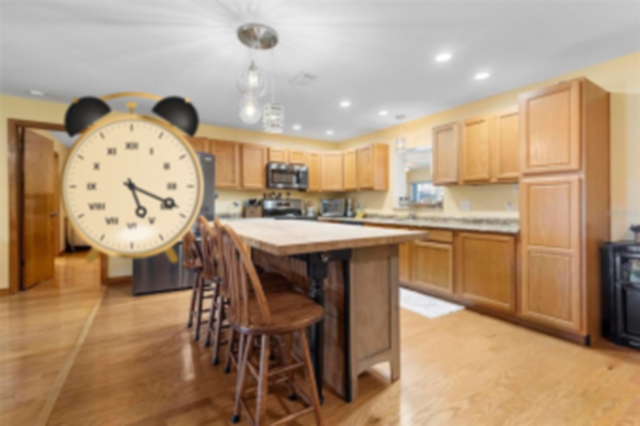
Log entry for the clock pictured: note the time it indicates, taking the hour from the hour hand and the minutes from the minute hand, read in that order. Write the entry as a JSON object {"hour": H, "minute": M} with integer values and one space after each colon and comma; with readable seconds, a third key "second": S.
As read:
{"hour": 5, "minute": 19}
